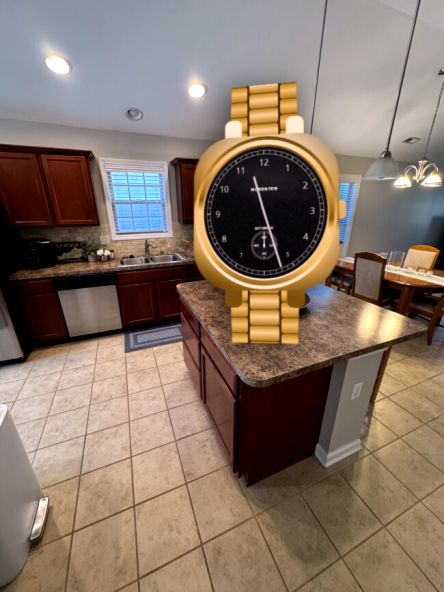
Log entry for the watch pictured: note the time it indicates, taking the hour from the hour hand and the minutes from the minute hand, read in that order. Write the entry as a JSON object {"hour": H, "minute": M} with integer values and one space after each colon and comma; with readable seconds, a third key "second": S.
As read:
{"hour": 11, "minute": 27}
